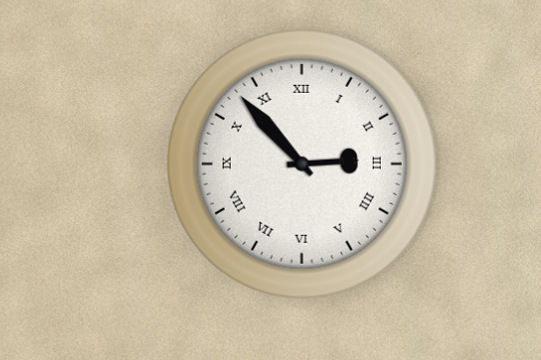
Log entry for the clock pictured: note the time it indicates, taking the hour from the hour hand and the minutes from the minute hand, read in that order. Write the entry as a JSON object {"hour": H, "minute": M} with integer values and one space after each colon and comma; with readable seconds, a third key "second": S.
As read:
{"hour": 2, "minute": 53}
